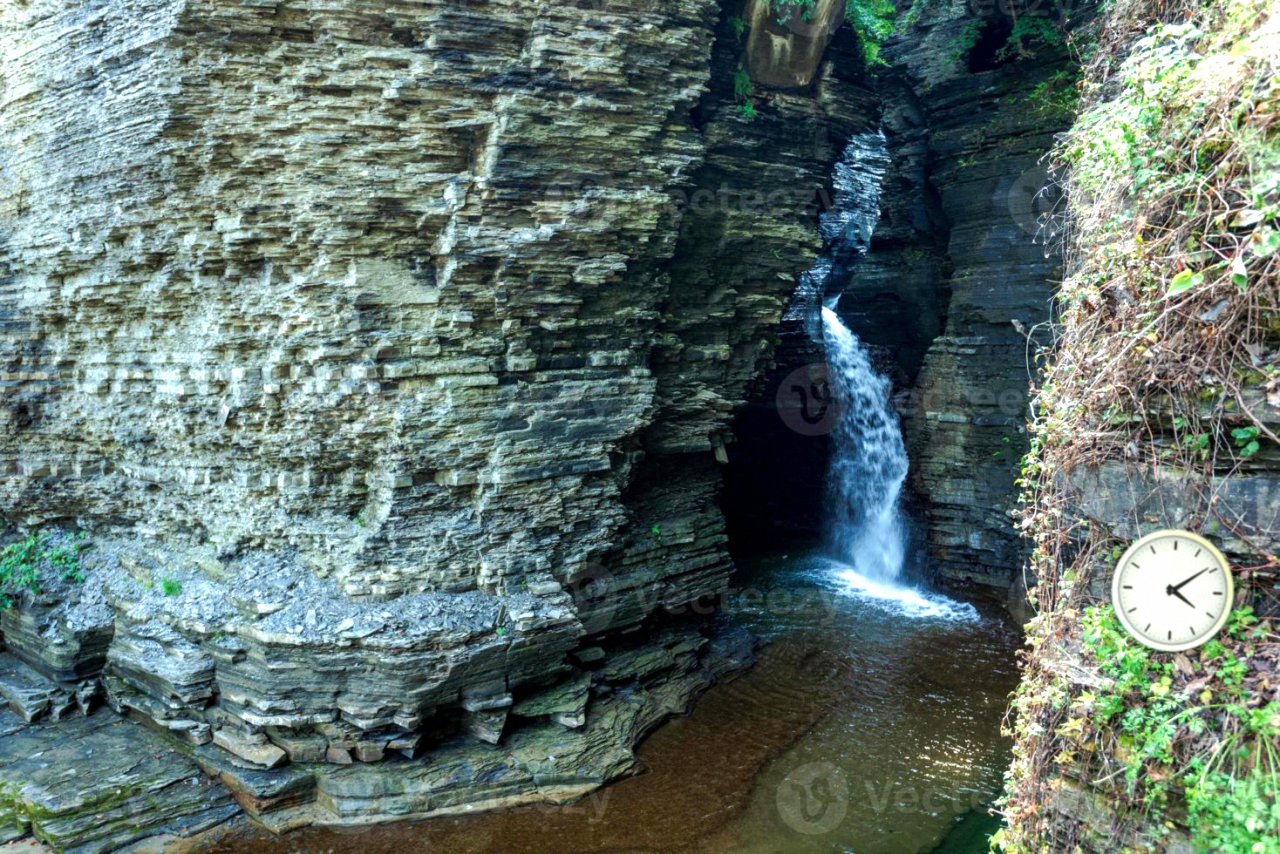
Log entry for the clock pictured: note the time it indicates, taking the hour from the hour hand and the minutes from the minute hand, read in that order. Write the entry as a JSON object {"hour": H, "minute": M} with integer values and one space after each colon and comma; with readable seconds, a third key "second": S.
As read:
{"hour": 4, "minute": 9}
